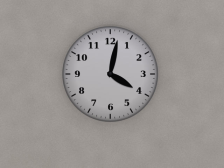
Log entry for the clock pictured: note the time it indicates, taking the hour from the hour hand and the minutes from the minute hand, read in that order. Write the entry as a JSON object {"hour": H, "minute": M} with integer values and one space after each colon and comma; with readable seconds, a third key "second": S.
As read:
{"hour": 4, "minute": 2}
